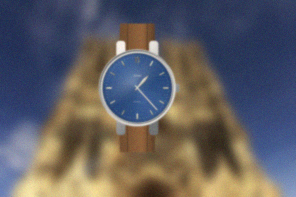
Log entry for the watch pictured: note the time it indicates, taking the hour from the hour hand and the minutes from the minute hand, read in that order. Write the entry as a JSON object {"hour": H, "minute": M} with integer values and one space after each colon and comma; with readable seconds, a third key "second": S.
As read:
{"hour": 1, "minute": 23}
